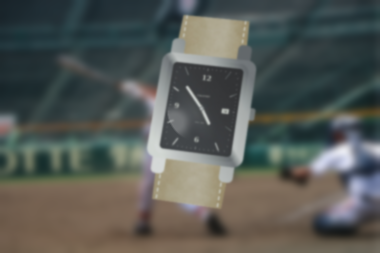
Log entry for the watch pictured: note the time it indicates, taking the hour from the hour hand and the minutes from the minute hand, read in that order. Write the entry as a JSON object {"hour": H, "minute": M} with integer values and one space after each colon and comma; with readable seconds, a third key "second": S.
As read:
{"hour": 4, "minute": 53}
